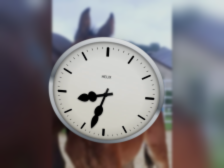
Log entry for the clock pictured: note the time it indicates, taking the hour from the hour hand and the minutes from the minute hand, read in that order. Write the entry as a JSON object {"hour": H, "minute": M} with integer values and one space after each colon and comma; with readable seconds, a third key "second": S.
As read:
{"hour": 8, "minute": 33}
